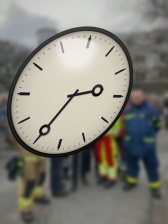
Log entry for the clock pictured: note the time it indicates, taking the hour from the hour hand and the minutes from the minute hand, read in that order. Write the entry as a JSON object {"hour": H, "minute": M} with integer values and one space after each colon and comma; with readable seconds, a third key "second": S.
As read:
{"hour": 2, "minute": 35}
